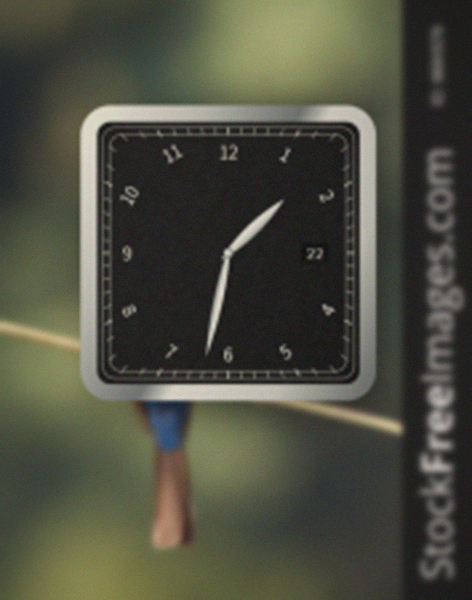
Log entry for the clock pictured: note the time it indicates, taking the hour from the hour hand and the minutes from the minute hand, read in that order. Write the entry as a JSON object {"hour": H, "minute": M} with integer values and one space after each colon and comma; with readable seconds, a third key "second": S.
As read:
{"hour": 1, "minute": 32}
